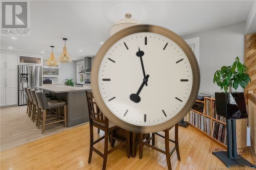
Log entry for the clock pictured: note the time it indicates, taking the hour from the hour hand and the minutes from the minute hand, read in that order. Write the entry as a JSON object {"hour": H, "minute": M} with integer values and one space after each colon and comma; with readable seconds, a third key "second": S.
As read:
{"hour": 6, "minute": 58}
